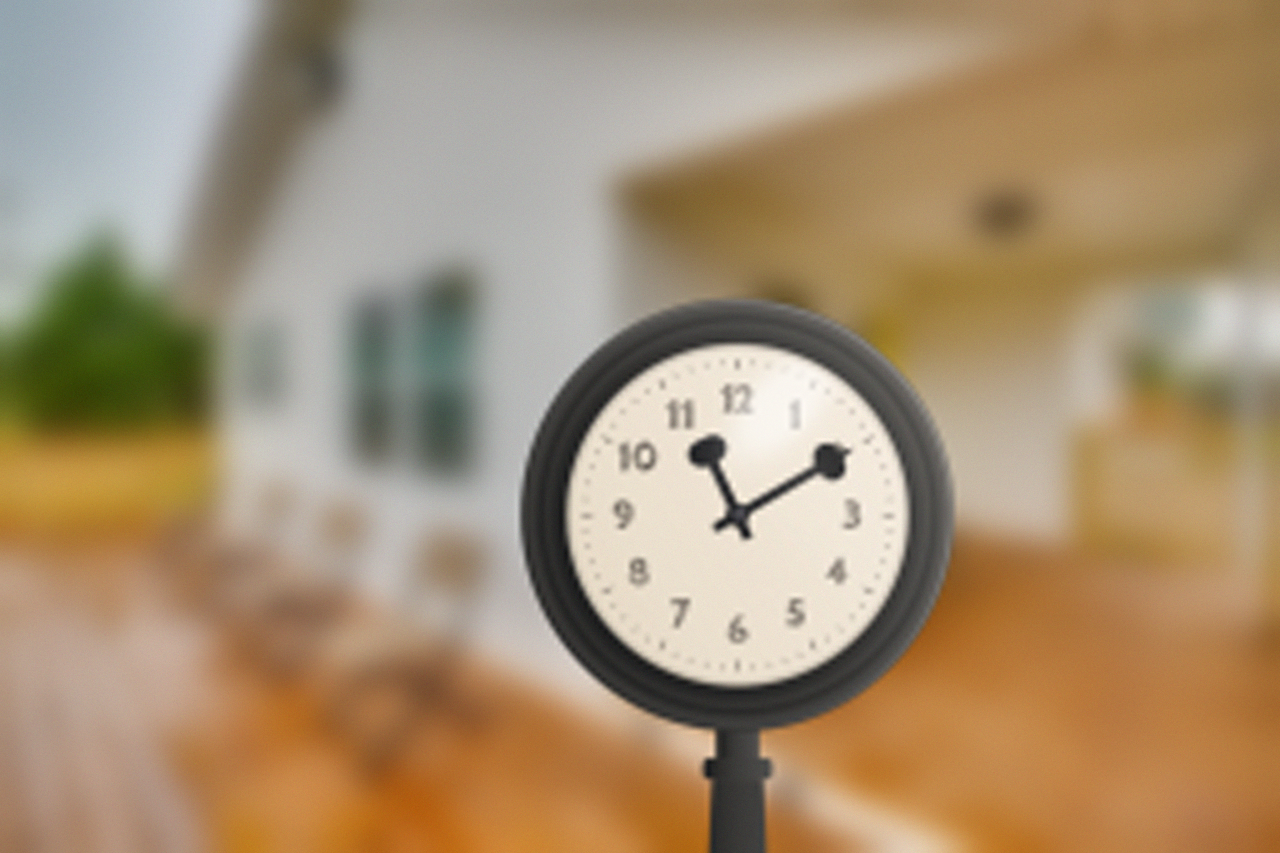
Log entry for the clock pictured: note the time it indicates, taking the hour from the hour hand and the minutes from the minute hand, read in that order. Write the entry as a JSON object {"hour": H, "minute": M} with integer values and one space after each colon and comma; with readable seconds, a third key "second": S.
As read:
{"hour": 11, "minute": 10}
